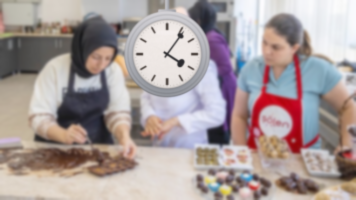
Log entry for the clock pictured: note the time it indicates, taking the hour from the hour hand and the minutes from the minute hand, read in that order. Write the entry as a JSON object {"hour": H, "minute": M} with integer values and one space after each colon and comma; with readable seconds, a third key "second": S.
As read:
{"hour": 4, "minute": 6}
